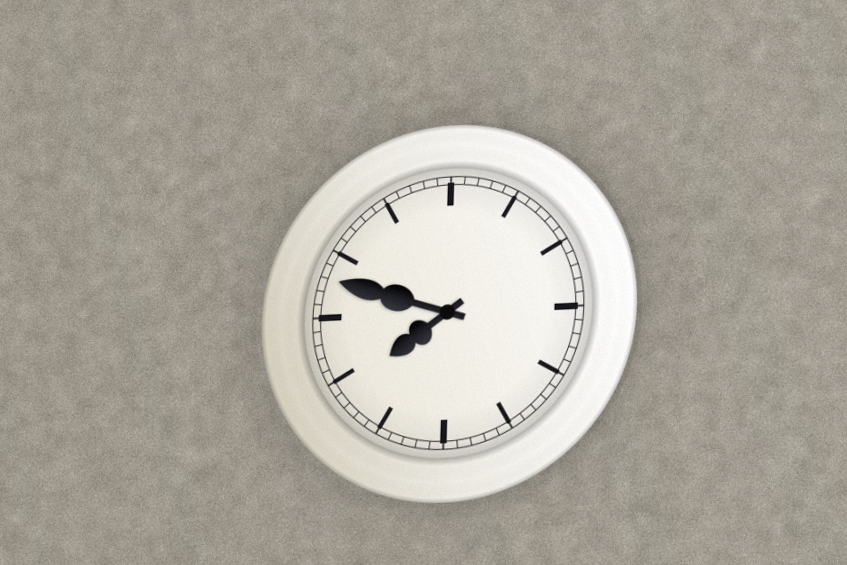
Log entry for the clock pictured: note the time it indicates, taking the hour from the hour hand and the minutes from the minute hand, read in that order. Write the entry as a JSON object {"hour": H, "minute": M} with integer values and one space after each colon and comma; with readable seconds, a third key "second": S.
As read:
{"hour": 7, "minute": 48}
